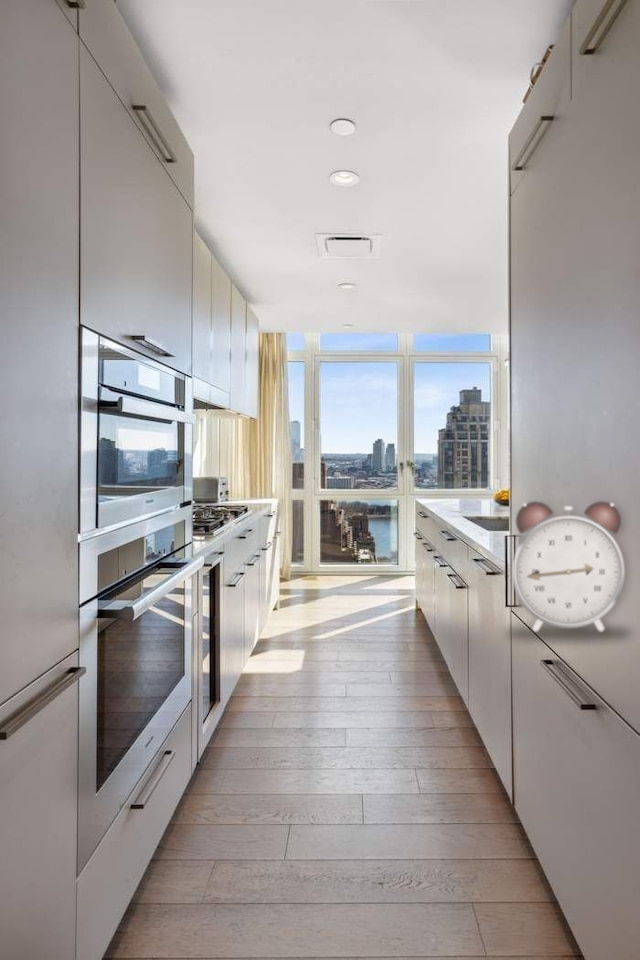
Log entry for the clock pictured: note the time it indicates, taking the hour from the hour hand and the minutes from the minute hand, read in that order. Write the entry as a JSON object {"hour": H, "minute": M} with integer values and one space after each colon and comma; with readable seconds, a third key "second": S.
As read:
{"hour": 2, "minute": 44}
